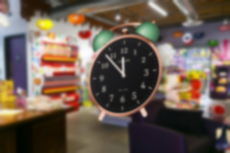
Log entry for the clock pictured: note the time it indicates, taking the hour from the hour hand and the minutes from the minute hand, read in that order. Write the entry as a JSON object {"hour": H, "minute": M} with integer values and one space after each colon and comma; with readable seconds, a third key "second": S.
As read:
{"hour": 11, "minute": 53}
